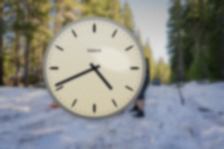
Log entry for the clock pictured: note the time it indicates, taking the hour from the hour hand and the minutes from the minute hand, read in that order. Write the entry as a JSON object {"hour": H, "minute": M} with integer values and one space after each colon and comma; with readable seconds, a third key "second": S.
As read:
{"hour": 4, "minute": 41}
